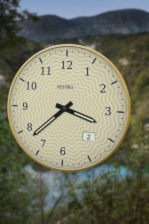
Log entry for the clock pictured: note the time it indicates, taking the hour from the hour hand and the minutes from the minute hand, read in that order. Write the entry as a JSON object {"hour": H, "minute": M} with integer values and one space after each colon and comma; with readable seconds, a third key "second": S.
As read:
{"hour": 3, "minute": 38}
